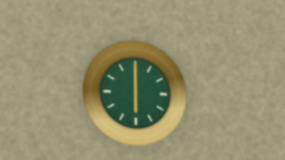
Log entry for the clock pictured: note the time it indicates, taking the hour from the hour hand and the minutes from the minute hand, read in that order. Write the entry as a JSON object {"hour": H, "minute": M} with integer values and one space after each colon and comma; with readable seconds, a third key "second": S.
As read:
{"hour": 6, "minute": 0}
